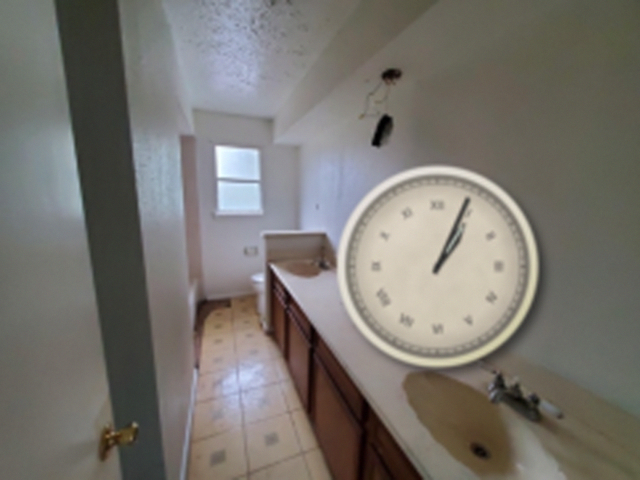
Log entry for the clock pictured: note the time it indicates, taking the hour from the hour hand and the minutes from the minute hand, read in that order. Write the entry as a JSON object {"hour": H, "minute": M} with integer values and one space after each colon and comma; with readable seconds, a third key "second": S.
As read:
{"hour": 1, "minute": 4}
